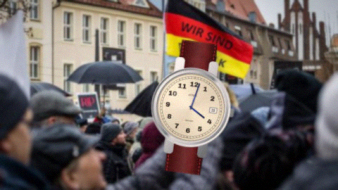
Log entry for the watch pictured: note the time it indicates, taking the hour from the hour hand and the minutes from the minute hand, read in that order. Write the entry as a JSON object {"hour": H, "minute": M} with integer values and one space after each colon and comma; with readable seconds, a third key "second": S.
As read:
{"hour": 4, "minute": 2}
